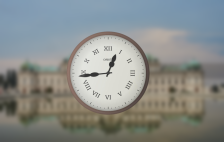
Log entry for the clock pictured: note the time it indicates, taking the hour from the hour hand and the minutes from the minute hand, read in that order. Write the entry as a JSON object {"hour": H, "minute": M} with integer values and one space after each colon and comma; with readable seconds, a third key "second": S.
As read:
{"hour": 12, "minute": 44}
